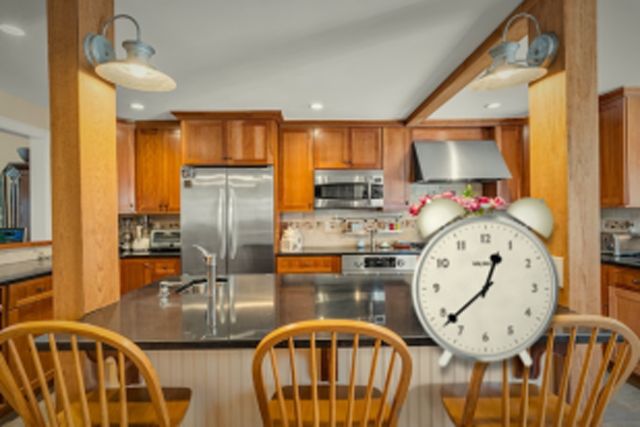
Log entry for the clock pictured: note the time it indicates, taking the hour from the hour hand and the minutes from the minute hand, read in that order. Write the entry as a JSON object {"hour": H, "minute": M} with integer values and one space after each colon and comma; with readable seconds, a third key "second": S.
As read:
{"hour": 12, "minute": 38}
